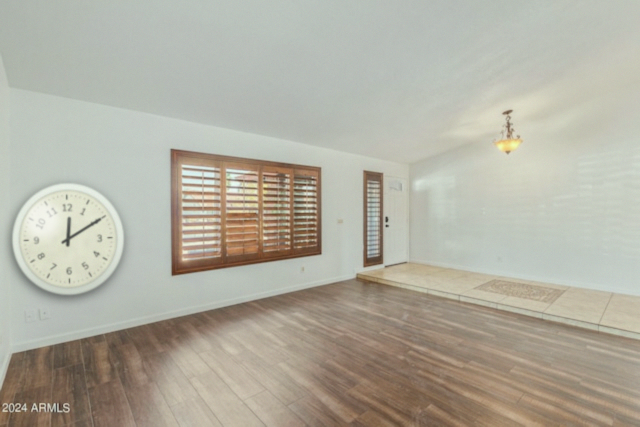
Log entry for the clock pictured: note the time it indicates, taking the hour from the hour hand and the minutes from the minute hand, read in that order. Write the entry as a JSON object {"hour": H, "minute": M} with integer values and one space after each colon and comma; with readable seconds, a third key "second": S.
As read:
{"hour": 12, "minute": 10}
